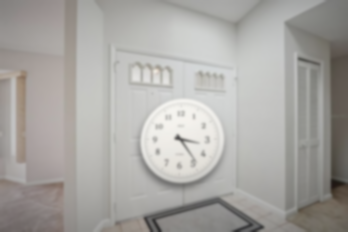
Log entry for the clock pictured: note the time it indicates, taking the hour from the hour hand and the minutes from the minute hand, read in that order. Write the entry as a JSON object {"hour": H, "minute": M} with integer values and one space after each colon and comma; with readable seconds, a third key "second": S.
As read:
{"hour": 3, "minute": 24}
